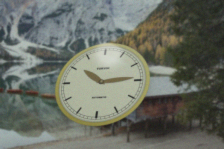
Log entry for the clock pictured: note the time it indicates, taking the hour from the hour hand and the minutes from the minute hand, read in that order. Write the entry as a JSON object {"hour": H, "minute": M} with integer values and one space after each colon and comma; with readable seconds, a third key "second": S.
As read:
{"hour": 10, "minute": 14}
